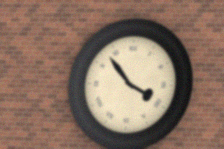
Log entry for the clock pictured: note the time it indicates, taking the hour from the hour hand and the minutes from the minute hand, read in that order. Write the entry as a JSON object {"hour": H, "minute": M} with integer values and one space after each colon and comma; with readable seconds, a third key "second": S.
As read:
{"hour": 3, "minute": 53}
